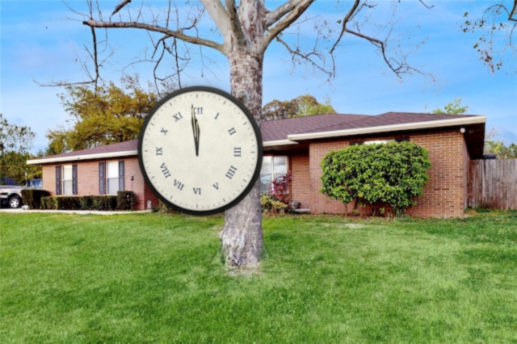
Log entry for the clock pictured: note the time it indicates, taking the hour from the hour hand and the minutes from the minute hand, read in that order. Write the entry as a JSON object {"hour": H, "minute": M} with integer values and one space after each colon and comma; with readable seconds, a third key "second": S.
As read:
{"hour": 11, "minute": 59}
